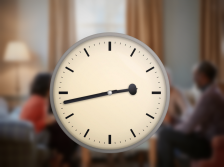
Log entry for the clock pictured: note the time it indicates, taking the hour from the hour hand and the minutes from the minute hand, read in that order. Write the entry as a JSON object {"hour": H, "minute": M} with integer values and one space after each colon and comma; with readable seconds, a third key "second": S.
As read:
{"hour": 2, "minute": 43}
